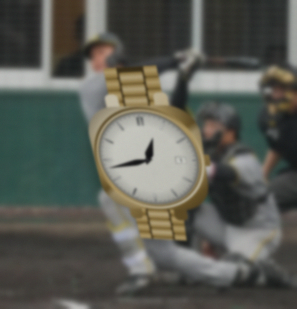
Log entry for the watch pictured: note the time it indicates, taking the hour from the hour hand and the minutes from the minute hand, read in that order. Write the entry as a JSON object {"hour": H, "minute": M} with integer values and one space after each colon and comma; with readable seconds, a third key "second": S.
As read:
{"hour": 12, "minute": 43}
